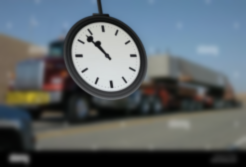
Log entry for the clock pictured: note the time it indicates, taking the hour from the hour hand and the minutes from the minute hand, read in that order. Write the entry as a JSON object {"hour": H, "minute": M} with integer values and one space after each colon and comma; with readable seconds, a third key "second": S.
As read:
{"hour": 10, "minute": 53}
